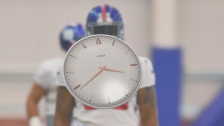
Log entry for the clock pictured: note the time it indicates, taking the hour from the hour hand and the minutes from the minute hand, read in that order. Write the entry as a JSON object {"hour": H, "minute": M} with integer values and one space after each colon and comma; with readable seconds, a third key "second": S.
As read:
{"hour": 3, "minute": 39}
